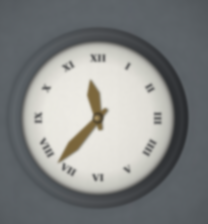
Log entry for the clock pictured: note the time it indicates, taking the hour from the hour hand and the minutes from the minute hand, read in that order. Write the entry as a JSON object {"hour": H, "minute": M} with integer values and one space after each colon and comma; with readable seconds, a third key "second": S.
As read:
{"hour": 11, "minute": 37}
